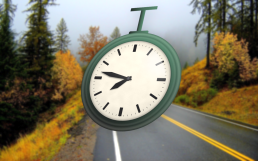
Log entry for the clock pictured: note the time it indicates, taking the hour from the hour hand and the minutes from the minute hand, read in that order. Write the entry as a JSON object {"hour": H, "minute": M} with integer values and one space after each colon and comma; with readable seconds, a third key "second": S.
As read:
{"hour": 7, "minute": 47}
